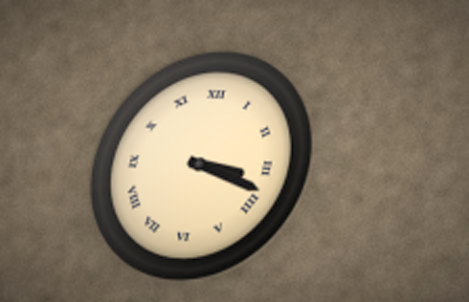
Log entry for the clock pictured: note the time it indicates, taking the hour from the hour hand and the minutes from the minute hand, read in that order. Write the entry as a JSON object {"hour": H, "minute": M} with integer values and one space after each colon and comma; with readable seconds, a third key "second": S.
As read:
{"hour": 3, "minute": 18}
